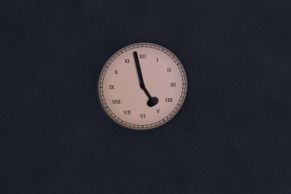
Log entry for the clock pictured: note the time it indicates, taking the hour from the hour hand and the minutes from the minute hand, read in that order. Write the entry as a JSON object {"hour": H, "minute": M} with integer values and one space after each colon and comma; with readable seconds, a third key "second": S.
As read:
{"hour": 4, "minute": 58}
